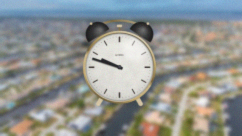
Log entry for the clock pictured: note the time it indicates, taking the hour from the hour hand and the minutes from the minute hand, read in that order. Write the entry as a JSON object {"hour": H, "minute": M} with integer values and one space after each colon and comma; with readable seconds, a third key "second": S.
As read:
{"hour": 9, "minute": 48}
